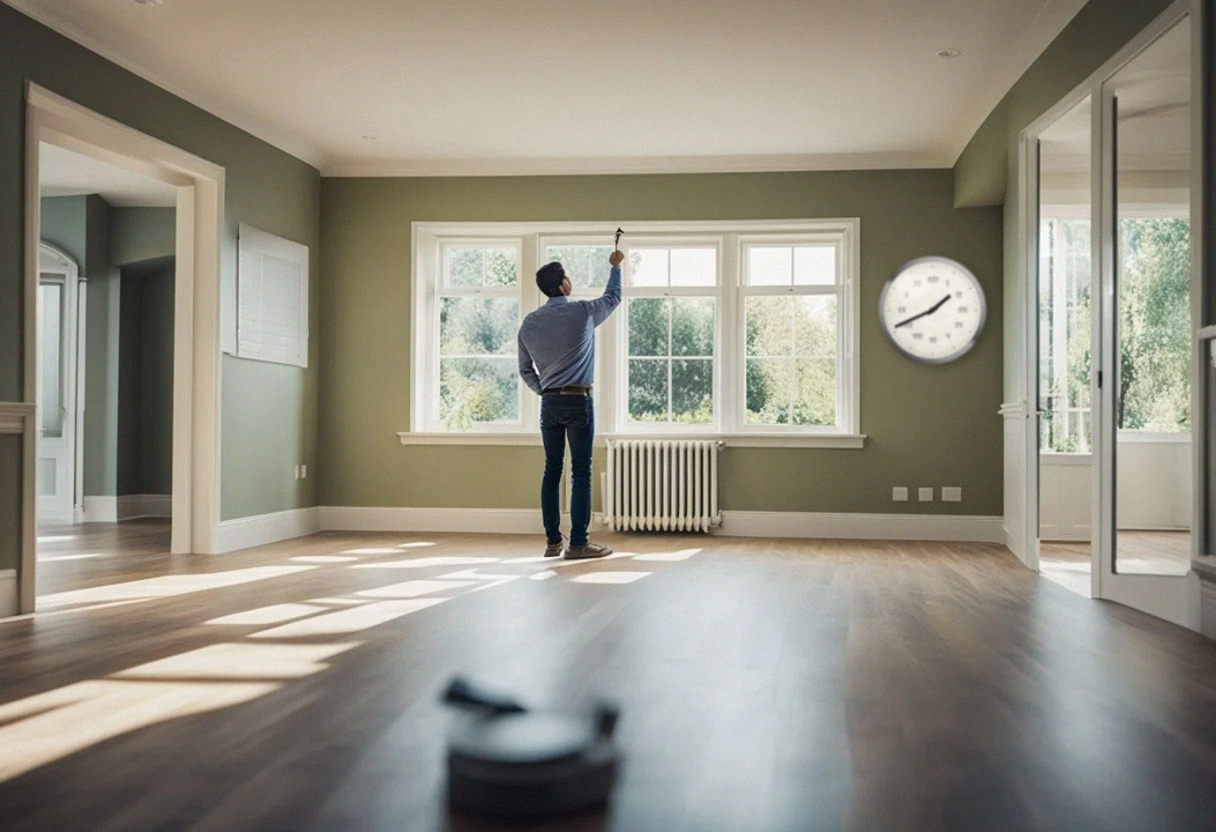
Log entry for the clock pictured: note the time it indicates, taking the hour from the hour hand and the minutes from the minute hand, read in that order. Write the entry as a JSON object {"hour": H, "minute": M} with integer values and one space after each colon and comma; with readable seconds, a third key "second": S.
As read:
{"hour": 1, "minute": 41}
